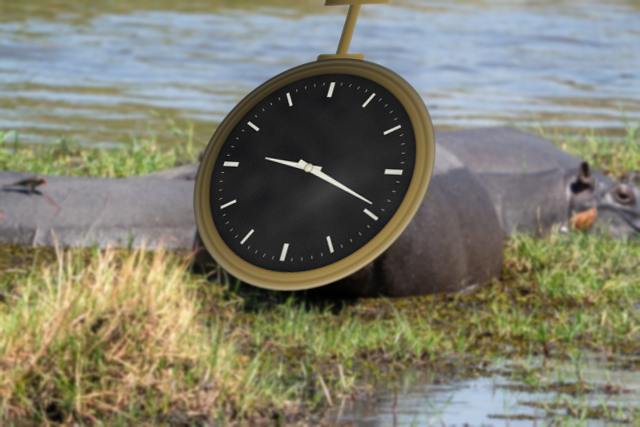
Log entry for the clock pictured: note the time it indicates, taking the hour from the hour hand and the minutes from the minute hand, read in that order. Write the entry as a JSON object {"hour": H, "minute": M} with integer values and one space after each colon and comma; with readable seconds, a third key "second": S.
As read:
{"hour": 9, "minute": 19}
